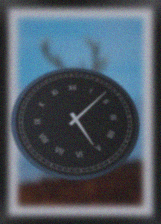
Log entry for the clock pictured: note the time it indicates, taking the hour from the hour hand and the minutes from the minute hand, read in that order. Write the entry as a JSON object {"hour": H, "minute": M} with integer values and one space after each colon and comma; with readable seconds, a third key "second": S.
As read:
{"hour": 5, "minute": 8}
